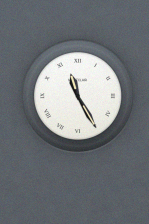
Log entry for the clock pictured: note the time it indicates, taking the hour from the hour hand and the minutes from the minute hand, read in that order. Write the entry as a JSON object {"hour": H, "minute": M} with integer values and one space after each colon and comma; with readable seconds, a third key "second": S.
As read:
{"hour": 11, "minute": 25}
